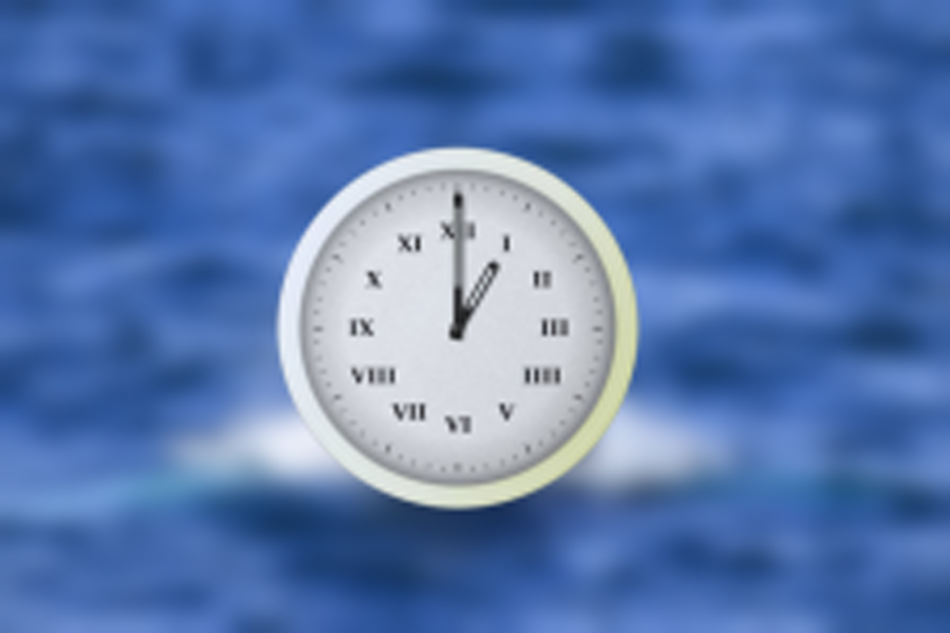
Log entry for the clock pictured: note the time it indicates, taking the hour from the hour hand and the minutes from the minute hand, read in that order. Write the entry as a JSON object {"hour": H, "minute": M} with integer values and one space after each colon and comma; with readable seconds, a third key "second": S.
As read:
{"hour": 1, "minute": 0}
